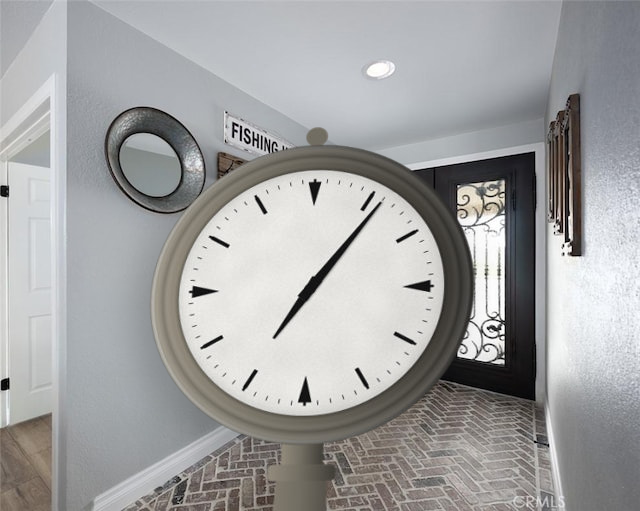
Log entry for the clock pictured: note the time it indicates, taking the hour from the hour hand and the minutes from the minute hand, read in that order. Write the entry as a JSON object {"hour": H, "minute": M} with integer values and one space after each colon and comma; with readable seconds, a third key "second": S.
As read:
{"hour": 7, "minute": 6}
